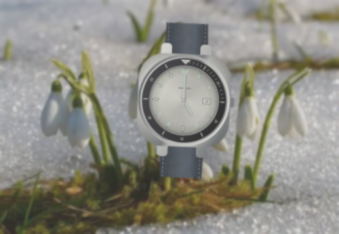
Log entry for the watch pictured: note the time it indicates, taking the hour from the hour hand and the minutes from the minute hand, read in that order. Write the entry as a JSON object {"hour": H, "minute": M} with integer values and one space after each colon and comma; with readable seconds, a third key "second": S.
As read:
{"hour": 5, "minute": 0}
